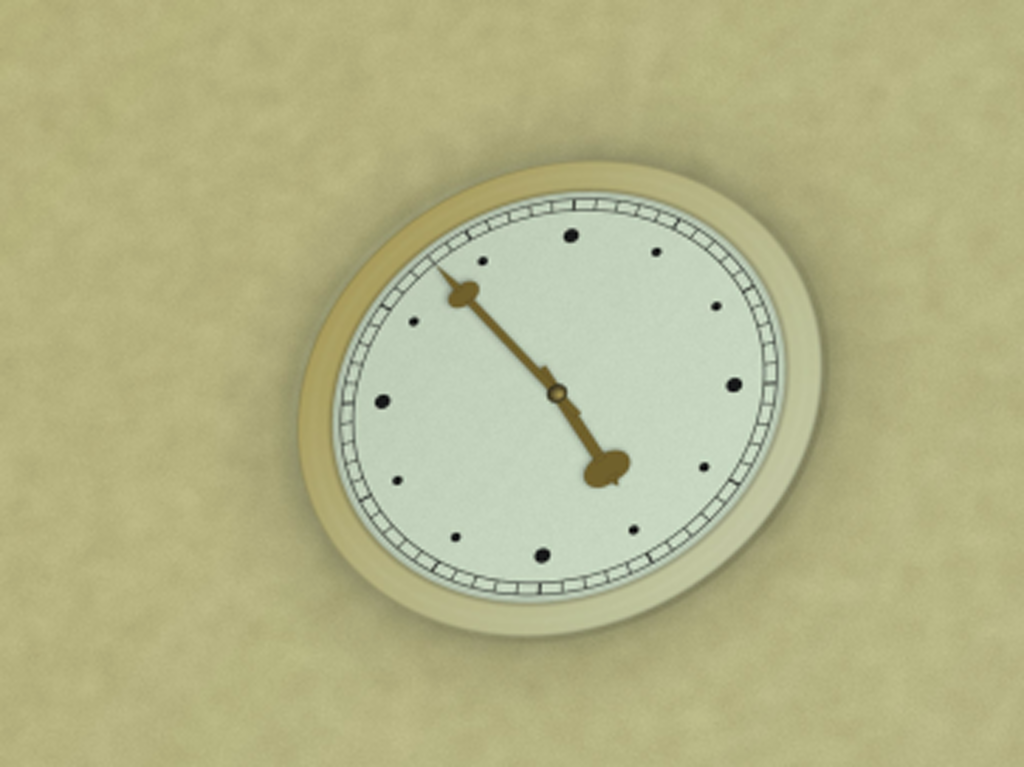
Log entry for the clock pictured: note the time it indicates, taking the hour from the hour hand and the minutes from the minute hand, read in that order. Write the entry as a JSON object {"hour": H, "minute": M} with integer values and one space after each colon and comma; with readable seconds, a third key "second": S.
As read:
{"hour": 4, "minute": 53}
